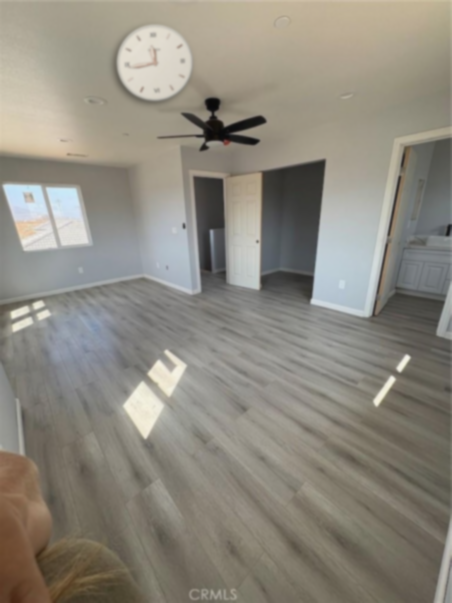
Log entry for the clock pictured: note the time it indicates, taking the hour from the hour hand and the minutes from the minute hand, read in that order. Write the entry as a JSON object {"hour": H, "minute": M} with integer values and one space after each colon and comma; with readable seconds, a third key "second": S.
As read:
{"hour": 11, "minute": 44}
